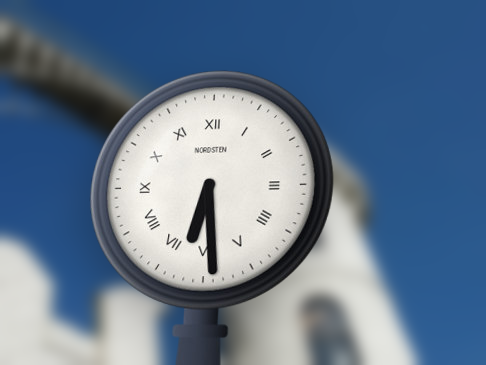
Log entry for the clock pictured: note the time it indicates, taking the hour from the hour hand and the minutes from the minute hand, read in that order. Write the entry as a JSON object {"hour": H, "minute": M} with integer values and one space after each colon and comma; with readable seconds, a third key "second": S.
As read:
{"hour": 6, "minute": 29}
